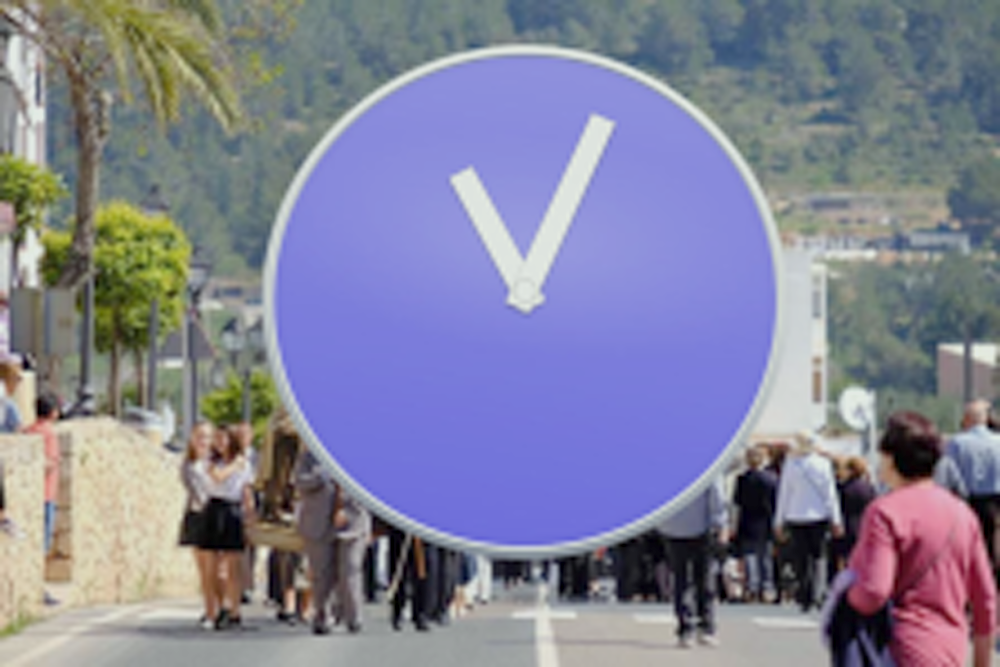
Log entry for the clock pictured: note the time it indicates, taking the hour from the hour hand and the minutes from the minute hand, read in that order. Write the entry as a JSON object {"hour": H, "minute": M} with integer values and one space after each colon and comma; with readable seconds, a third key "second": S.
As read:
{"hour": 11, "minute": 4}
